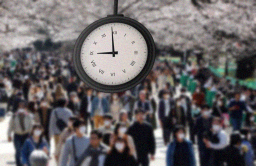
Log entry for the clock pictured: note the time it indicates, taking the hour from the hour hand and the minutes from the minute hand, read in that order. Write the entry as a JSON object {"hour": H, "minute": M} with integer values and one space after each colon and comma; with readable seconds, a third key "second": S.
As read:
{"hour": 8, "minute": 59}
